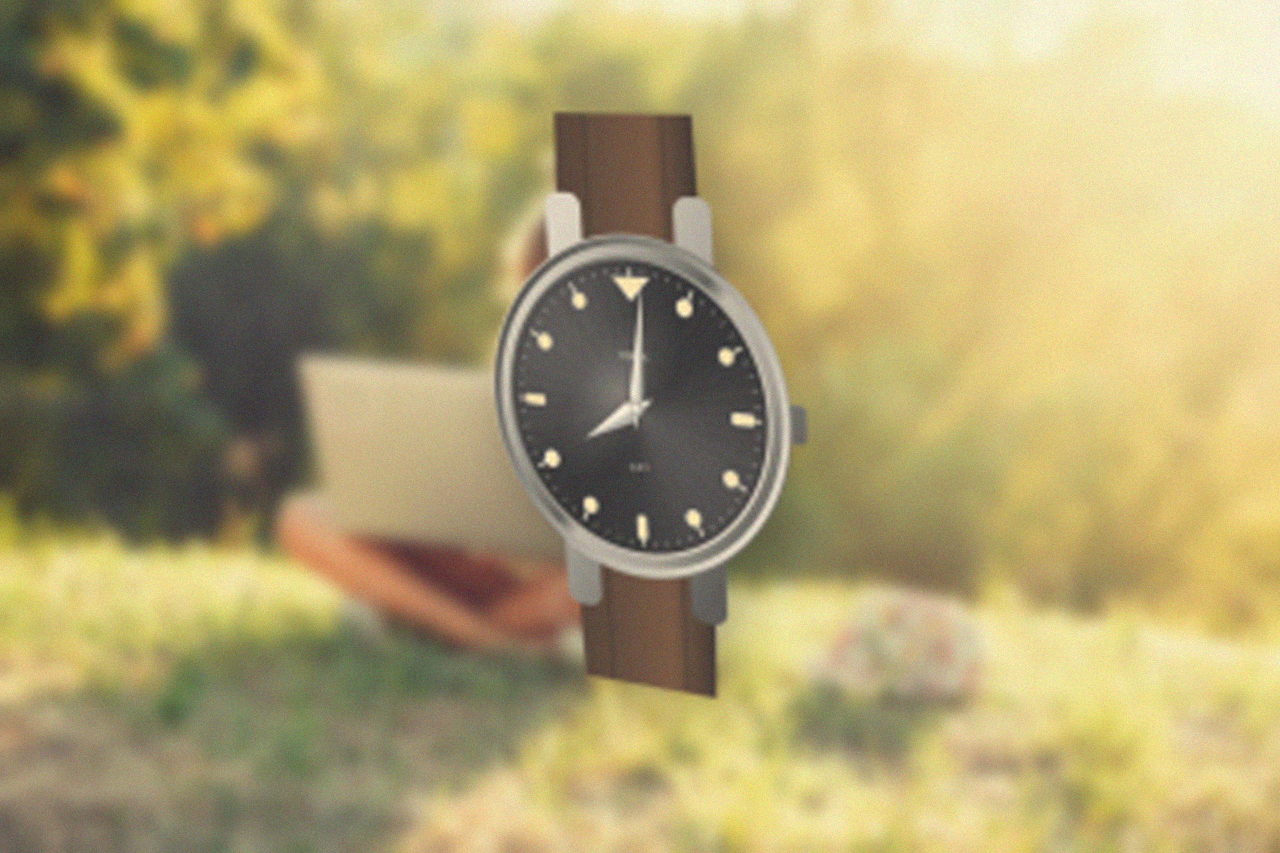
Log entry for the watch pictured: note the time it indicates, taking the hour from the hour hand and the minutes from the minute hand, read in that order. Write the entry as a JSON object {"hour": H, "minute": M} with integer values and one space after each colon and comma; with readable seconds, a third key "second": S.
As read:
{"hour": 8, "minute": 1}
